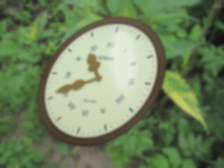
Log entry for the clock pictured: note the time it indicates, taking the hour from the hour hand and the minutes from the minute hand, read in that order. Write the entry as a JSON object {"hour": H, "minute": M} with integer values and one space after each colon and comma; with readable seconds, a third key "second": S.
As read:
{"hour": 10, "minute": 41}
